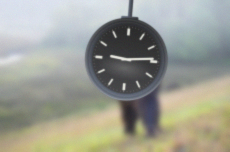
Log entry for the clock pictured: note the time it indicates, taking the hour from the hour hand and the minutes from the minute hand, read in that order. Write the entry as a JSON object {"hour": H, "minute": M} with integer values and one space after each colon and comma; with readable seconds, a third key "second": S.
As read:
{"hour": 9, "minute": 14}
